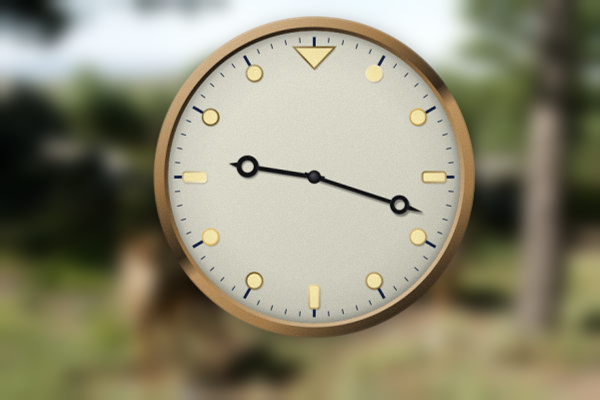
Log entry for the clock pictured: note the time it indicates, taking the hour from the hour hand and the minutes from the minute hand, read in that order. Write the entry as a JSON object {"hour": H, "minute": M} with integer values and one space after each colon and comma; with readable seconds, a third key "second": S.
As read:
{"hour": 9, "minute": 18}
